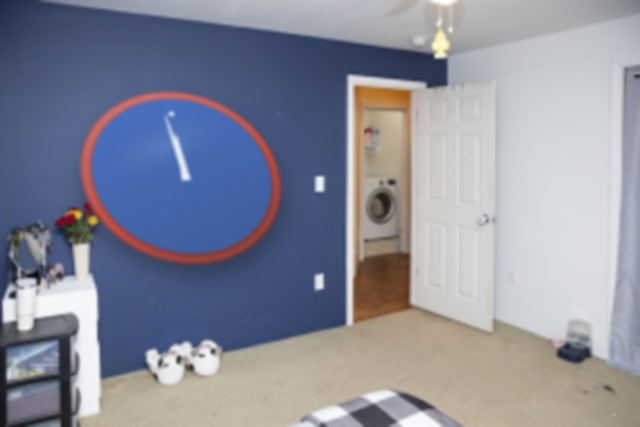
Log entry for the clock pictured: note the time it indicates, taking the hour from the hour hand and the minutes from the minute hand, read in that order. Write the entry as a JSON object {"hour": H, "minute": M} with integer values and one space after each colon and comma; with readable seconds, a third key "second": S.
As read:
{"hour": 11, "minute": 59}
